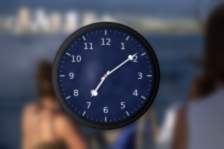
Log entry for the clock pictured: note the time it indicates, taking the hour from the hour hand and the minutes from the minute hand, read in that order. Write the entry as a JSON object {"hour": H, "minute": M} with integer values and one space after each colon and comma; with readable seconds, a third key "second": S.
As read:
{"hour": 7, "minute": 9}
